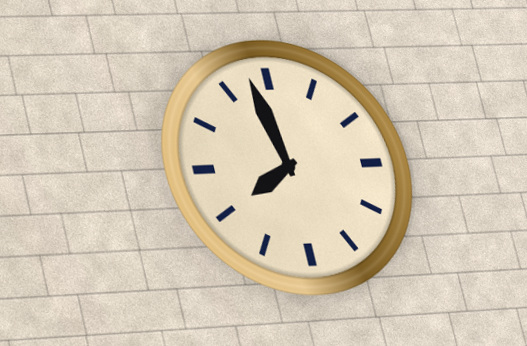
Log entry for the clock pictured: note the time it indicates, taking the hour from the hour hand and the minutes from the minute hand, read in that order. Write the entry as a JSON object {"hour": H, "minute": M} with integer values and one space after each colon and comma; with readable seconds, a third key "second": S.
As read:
{"hour": 7, "minute": 58}
